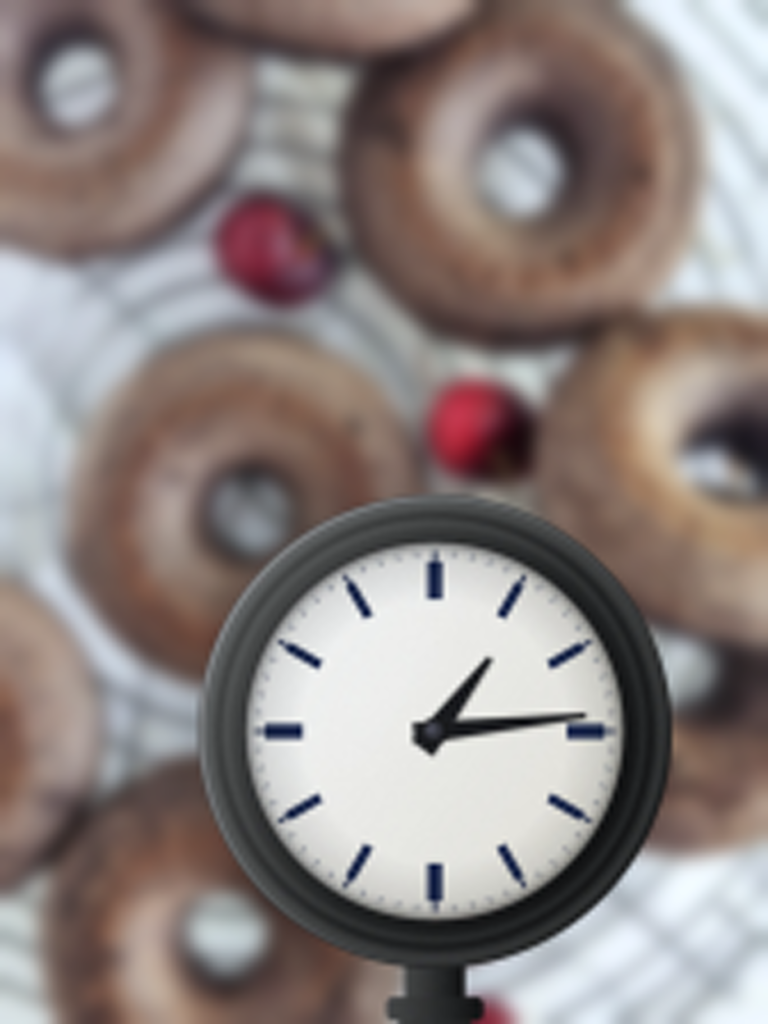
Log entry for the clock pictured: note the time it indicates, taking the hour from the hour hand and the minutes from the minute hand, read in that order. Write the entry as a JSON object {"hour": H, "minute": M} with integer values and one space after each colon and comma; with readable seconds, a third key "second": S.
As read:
{"hour": 1, "minute": 14}
